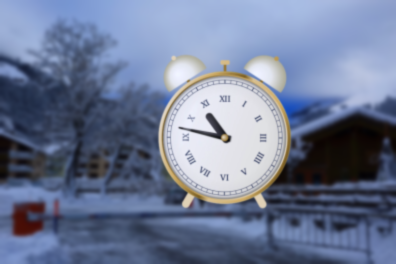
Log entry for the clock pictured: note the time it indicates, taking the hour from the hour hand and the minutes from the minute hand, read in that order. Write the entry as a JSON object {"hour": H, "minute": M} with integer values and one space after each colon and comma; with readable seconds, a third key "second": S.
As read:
{"hour": 10, "minute": 47}
